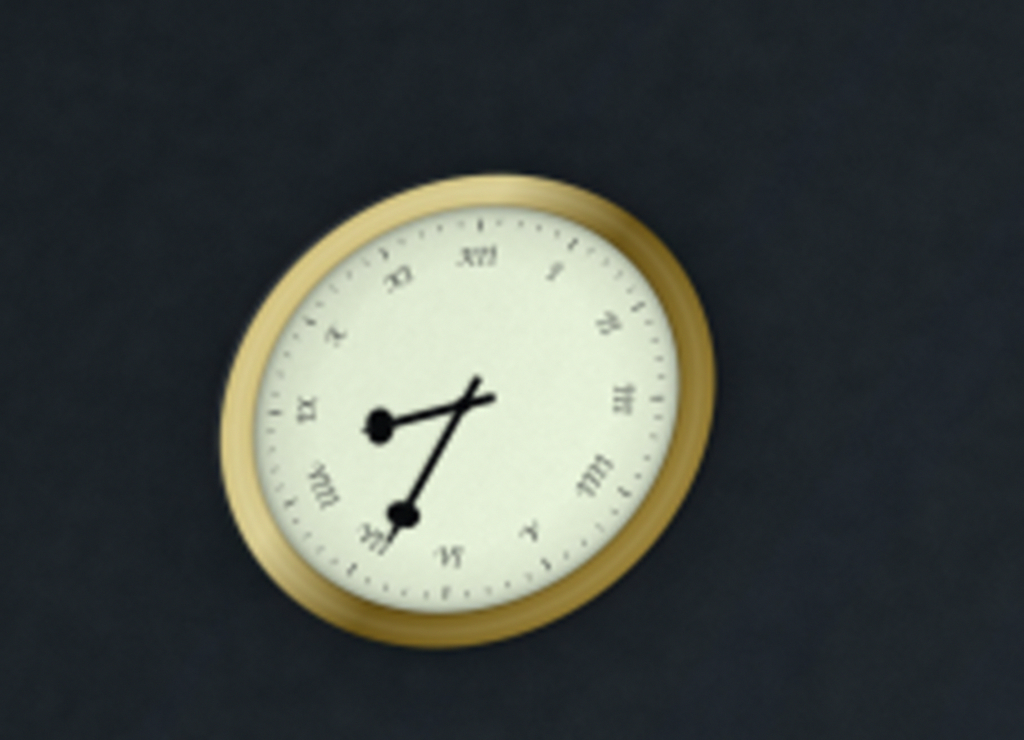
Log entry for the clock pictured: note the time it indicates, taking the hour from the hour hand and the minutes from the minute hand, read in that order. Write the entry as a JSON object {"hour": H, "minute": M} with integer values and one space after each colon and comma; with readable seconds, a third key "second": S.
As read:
{"hour": 8, "minute": 34}
